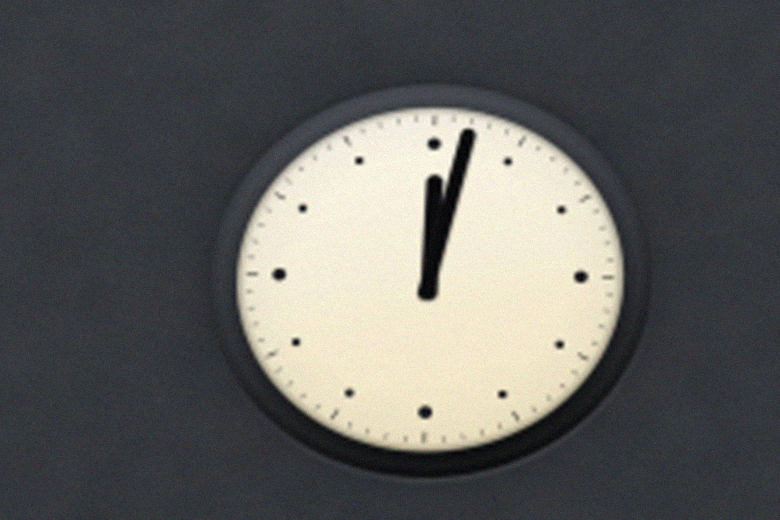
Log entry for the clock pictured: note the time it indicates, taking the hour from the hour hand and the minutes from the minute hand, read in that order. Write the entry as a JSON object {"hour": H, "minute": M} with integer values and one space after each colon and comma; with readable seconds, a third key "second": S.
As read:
{"hour": 12, "minute": 2}
